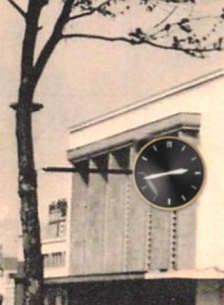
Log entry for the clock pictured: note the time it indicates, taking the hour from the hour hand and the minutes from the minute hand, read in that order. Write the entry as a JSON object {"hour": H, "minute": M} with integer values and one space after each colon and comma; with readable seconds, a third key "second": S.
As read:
{"hour": 2, "minute": 43}
